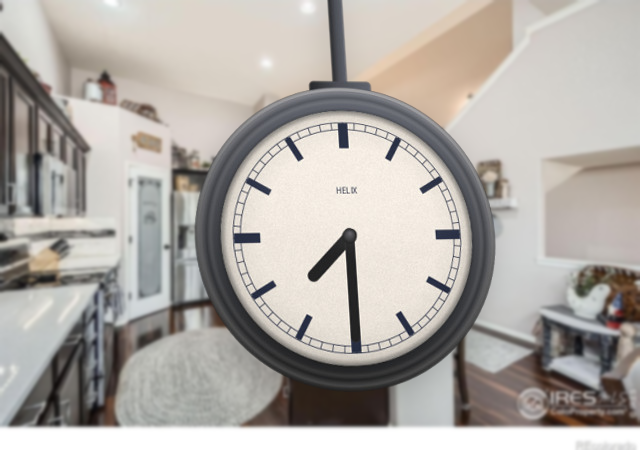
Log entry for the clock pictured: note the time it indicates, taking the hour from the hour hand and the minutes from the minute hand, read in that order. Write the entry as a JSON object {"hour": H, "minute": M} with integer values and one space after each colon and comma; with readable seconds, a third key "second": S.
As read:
{"hour": 7, "minute": 30}
